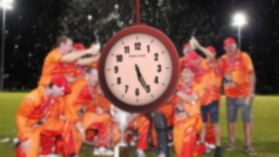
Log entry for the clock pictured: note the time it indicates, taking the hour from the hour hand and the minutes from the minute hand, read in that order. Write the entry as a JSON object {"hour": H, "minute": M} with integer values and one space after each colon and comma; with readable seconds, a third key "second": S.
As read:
{"hour": 5, "minute": 26}
